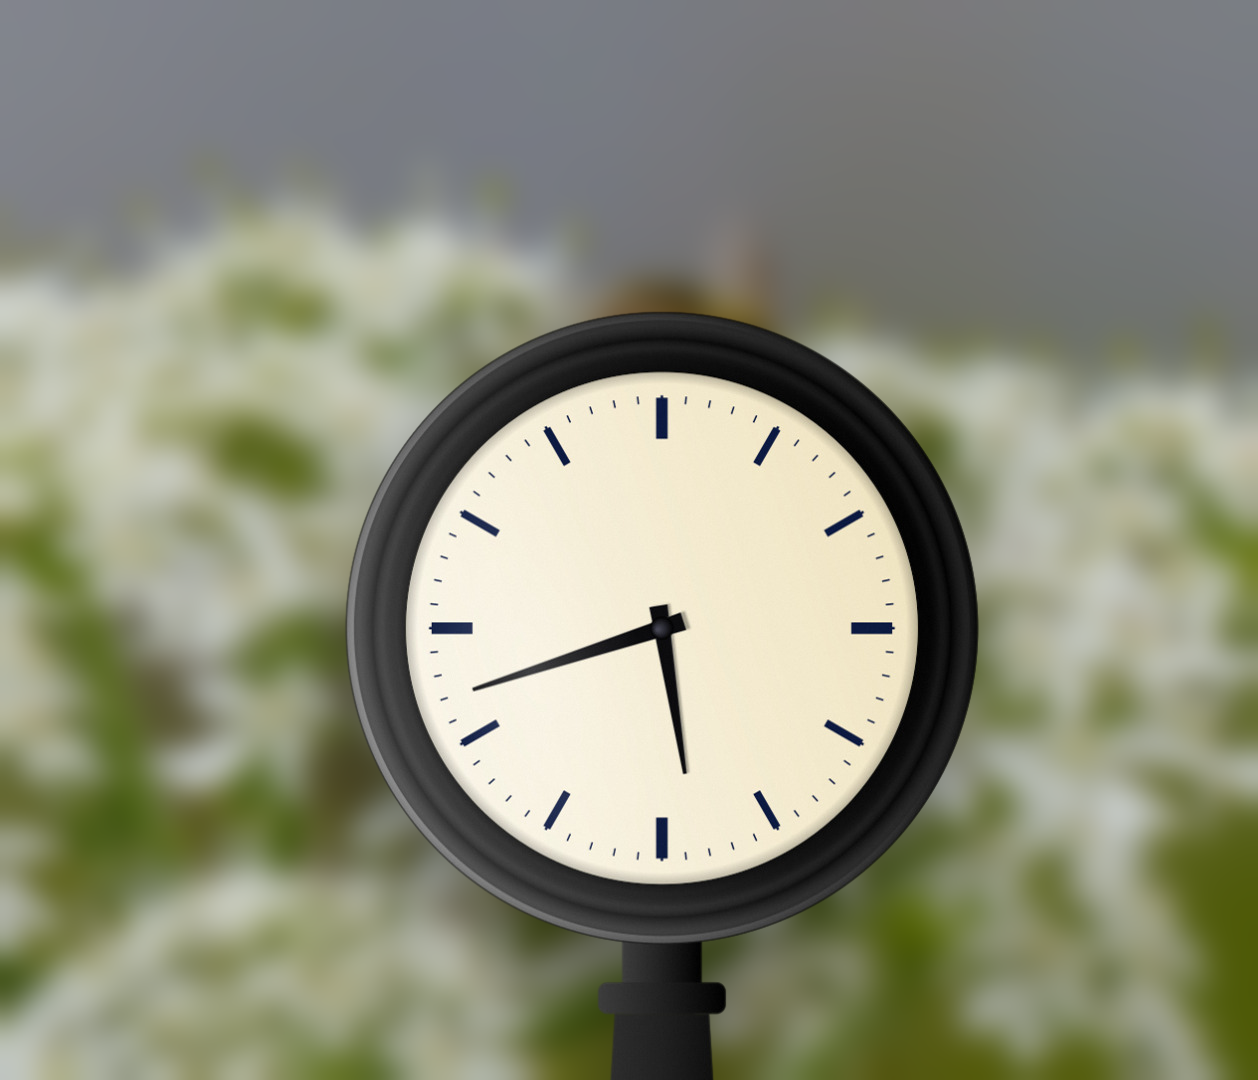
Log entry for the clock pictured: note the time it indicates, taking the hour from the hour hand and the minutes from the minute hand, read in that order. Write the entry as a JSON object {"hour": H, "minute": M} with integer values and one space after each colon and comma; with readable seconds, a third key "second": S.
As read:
{"hour": 5, "minute": 42}
